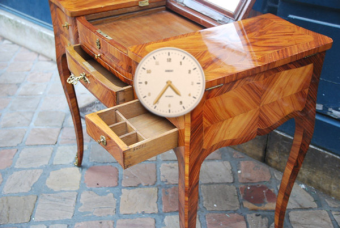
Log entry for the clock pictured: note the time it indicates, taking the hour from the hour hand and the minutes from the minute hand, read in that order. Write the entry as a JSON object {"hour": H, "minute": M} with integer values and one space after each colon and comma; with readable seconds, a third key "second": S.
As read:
{"hour": 4, "minute": 36}
